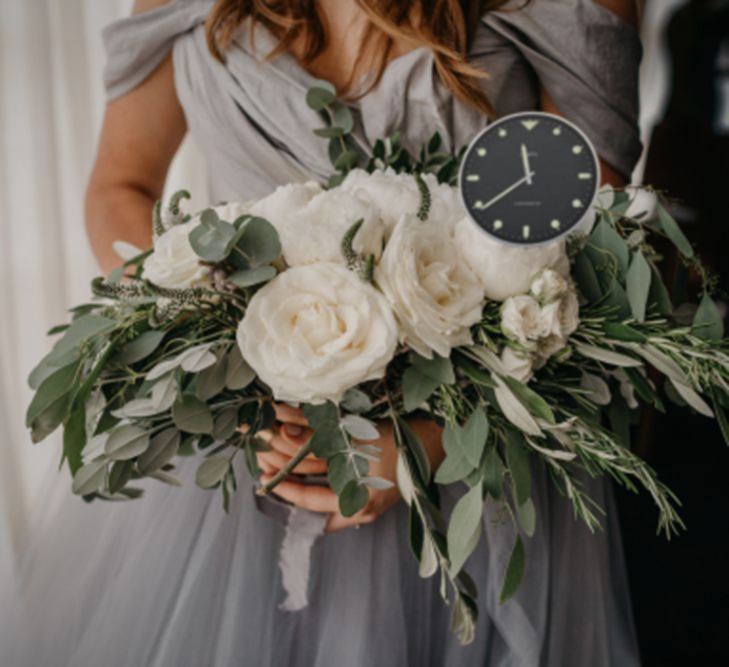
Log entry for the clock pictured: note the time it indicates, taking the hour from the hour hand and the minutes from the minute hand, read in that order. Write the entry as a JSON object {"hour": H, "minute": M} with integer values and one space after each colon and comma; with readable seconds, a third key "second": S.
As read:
{"hour": 11, "minute": 39}
